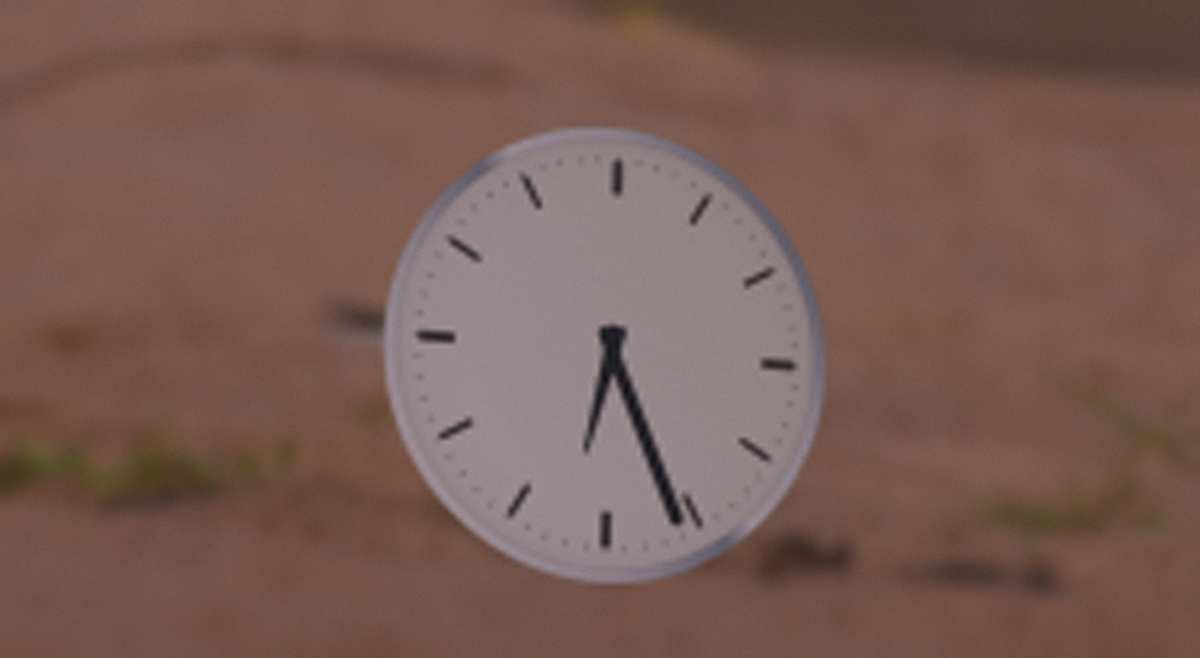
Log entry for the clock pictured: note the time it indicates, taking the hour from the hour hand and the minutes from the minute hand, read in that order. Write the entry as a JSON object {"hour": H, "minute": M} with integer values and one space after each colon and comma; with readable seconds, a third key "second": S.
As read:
{"hour": 6, "minute": 26}
